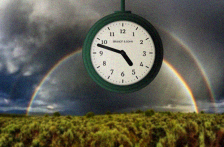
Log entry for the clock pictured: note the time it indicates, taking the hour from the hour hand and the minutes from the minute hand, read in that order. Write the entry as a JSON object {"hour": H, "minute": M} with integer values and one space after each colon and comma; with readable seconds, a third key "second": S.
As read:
{"hour": 4, "minute": 48}
